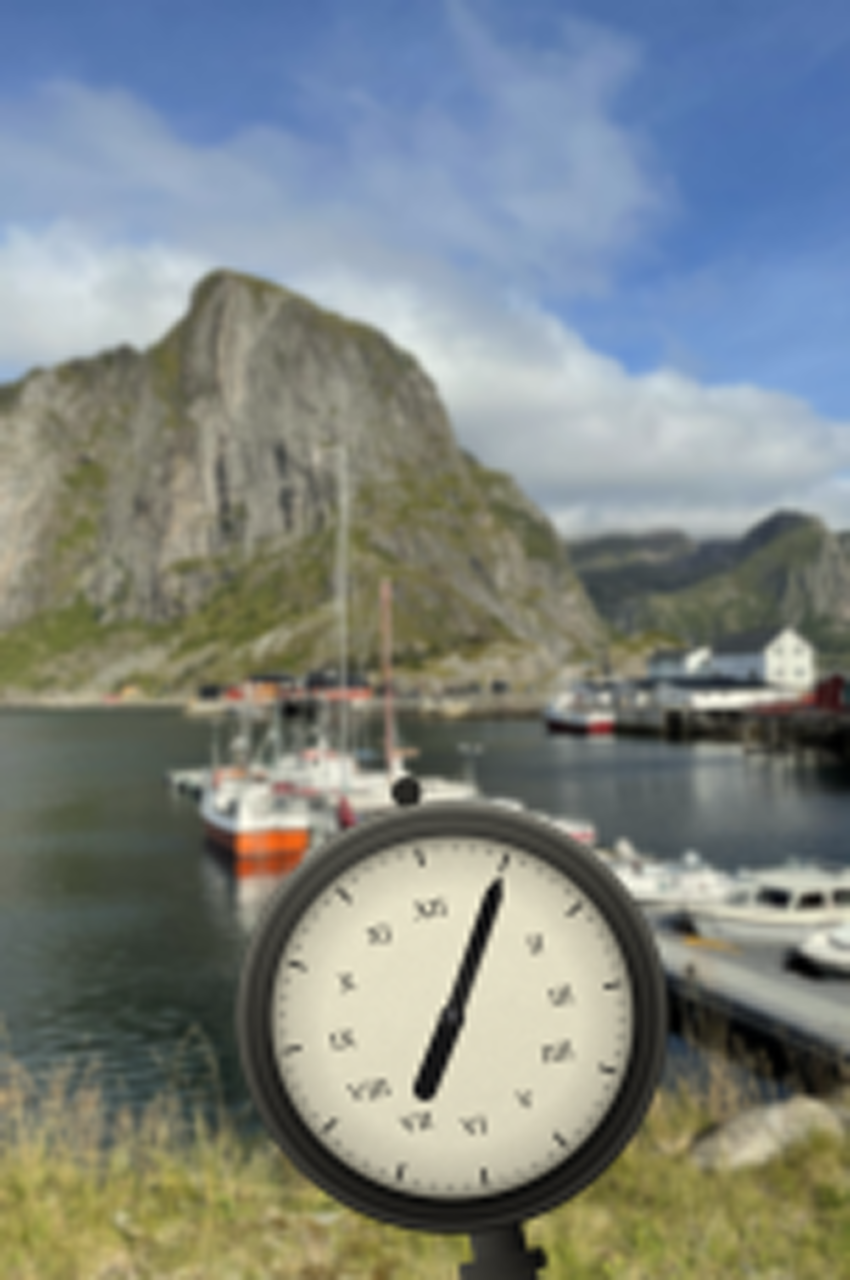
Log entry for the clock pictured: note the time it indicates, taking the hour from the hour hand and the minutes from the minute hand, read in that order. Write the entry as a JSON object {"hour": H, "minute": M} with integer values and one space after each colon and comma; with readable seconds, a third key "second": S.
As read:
{"hour": 7, "minute": 5}
